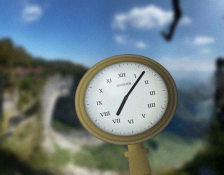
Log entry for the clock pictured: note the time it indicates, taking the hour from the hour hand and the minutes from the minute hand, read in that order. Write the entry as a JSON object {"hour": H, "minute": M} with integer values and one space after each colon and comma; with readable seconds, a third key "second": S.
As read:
{"hour": 7, "minute": 7}
